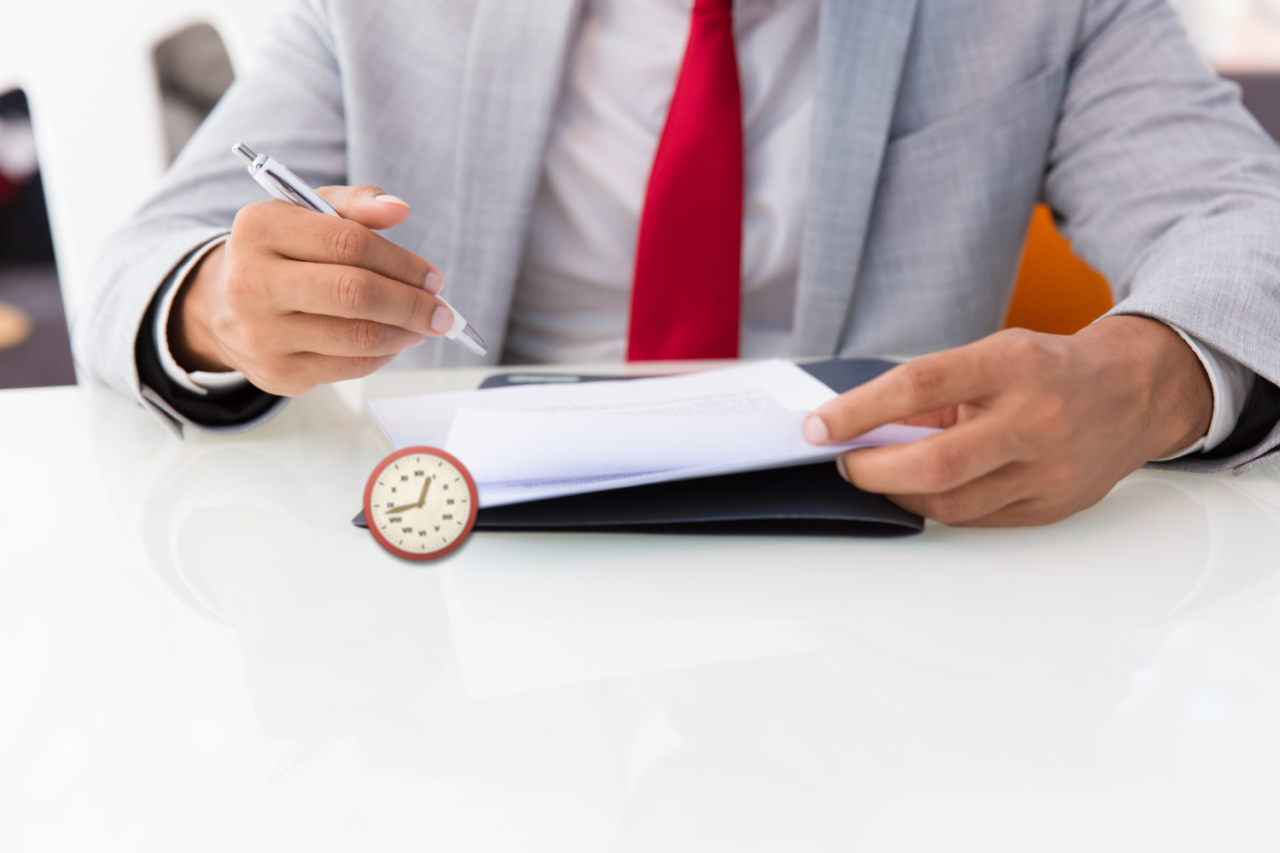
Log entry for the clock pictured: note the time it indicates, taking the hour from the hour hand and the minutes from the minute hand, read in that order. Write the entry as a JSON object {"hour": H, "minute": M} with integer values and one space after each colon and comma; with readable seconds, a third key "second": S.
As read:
{"hour": 12, "minute": 43}
